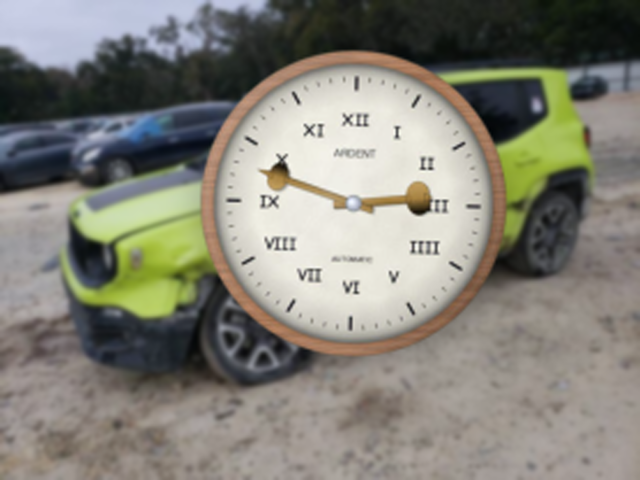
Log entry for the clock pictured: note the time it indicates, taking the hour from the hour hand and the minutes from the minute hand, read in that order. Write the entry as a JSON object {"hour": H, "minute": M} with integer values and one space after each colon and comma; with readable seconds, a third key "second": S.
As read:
{"hour": 2, "minute": 48}
